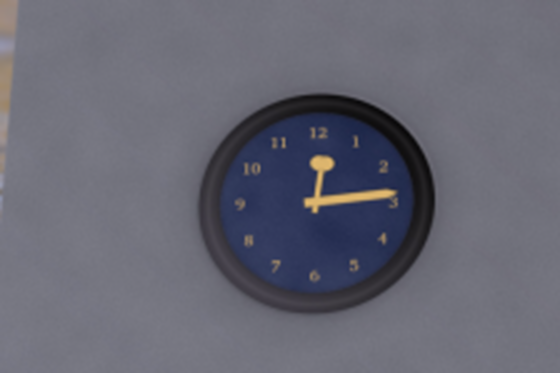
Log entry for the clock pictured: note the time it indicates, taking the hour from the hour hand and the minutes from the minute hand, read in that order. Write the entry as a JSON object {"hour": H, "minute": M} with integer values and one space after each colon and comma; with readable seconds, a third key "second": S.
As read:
{"hour": 12, "minute": 14}
